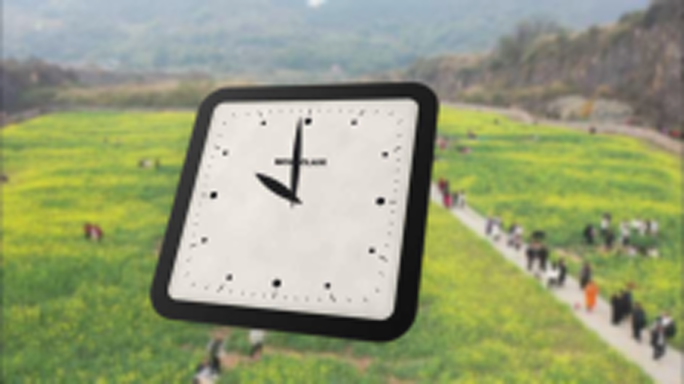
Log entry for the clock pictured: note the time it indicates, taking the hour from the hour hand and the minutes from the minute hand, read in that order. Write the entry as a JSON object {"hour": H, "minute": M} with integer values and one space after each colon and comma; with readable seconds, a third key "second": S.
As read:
{"hour": 9, "minute": 59}
